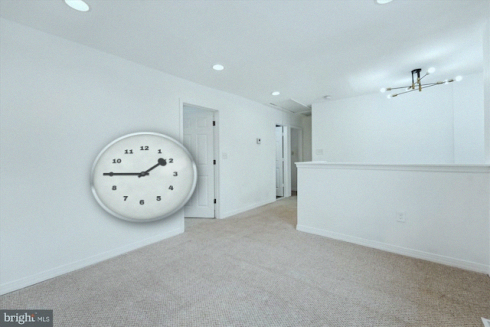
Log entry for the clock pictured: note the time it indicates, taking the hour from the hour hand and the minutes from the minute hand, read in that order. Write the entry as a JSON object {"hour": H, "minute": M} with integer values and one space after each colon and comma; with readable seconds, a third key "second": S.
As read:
{"hour": 1, "minute": 45}
